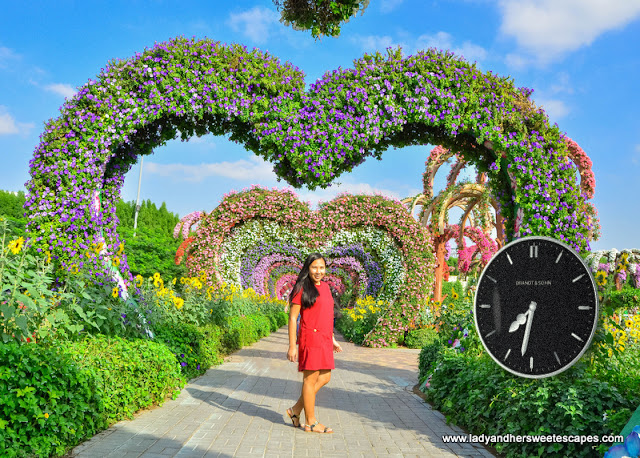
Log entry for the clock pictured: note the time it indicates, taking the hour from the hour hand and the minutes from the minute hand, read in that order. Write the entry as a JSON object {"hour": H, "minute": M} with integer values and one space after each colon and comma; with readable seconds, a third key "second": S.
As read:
{"hour": 7, "minute": 32}
